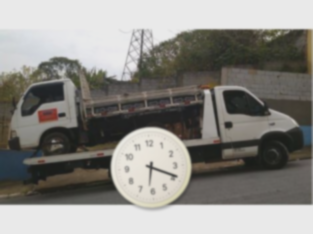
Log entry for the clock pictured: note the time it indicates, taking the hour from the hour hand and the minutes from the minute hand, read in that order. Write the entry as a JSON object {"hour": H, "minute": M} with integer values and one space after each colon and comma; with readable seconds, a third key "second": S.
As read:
{"hour": 6, "minute": 19}
